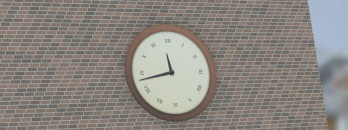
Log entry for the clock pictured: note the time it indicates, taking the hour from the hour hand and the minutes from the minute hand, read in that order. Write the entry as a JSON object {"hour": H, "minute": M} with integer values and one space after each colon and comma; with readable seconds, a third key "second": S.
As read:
{"hour": 11, "minute": 43}
